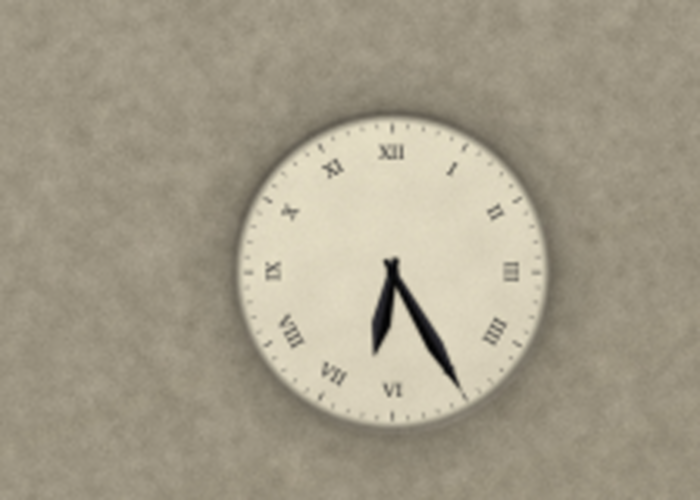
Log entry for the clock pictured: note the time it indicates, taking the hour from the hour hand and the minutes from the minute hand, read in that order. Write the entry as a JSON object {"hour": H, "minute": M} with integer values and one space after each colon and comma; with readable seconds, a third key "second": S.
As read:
{"hour": 6, "minute": 25}
